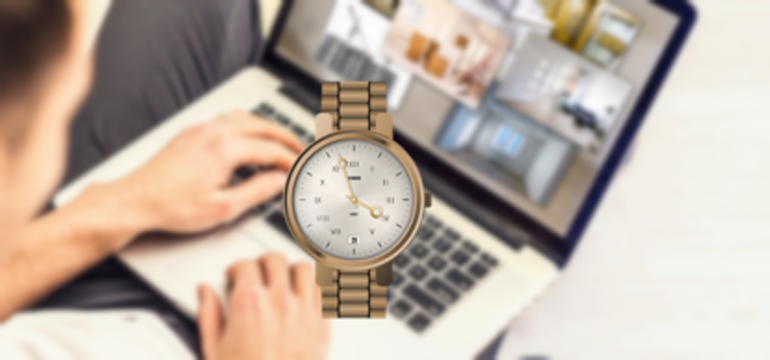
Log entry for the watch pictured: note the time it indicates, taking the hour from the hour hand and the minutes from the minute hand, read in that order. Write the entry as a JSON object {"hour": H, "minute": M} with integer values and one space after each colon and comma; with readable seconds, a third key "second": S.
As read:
{"hour": 3, "minute": 57}
